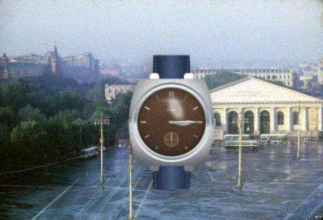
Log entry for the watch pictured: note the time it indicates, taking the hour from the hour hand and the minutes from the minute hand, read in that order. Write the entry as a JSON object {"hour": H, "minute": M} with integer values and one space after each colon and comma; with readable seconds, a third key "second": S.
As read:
{"hour": 3, "minute": 15}
